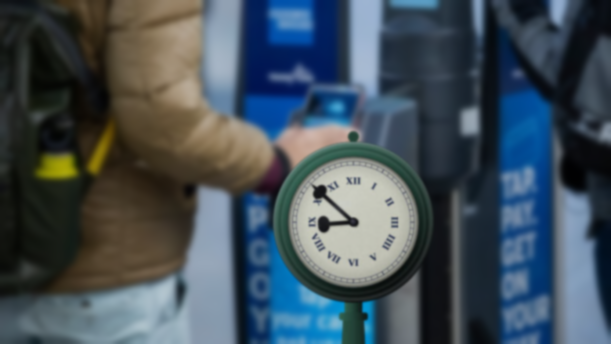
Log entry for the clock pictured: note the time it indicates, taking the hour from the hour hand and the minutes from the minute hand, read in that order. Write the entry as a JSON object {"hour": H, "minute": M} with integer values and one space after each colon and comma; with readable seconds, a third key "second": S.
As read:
{"hour": 8, "minute": 52}
